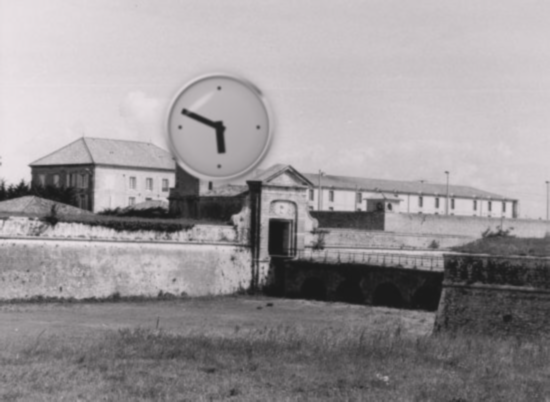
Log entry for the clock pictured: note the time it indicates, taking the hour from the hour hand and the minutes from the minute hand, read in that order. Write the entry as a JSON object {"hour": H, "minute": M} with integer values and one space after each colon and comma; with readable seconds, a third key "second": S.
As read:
{"hour": 5, "minute": 49}
